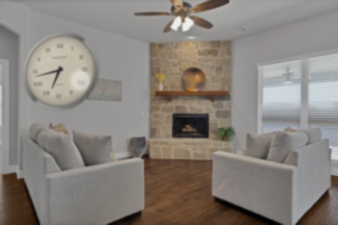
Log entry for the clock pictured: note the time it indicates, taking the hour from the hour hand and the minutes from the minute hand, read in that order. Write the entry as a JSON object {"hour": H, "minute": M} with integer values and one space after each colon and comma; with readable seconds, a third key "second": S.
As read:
{"hour": 6, "minute": 43}
